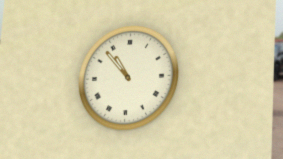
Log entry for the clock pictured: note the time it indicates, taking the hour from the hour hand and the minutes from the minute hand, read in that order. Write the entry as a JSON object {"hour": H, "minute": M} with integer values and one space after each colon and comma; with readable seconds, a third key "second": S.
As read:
{"hour": 10, "minute": 53}
